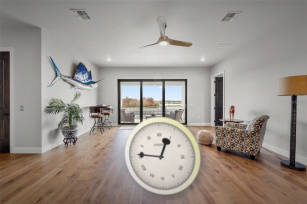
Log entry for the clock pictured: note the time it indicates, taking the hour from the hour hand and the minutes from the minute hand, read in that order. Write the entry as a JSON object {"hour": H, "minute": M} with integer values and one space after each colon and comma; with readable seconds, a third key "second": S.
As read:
{"hour": 12, "minute": 46}
